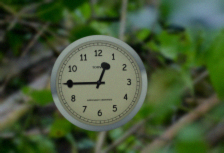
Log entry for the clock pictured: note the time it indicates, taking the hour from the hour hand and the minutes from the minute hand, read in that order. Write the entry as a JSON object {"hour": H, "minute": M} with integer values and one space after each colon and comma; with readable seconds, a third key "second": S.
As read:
{"hour": 12, "minute": 45}
